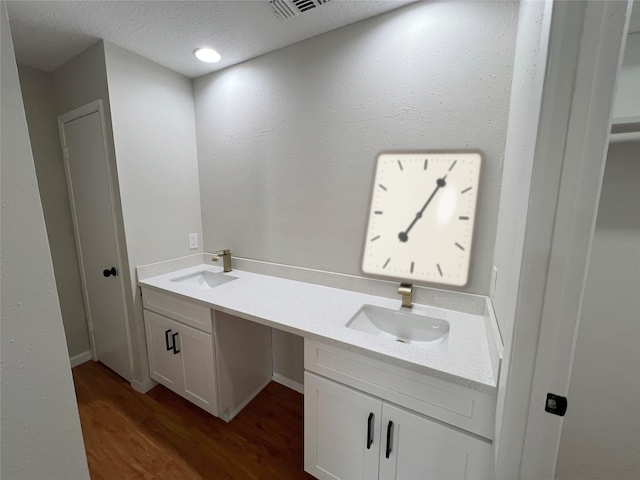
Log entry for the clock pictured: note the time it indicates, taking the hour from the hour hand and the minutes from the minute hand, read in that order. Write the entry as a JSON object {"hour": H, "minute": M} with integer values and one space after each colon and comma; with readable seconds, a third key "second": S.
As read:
{"hour": 7, "minute": 5}
